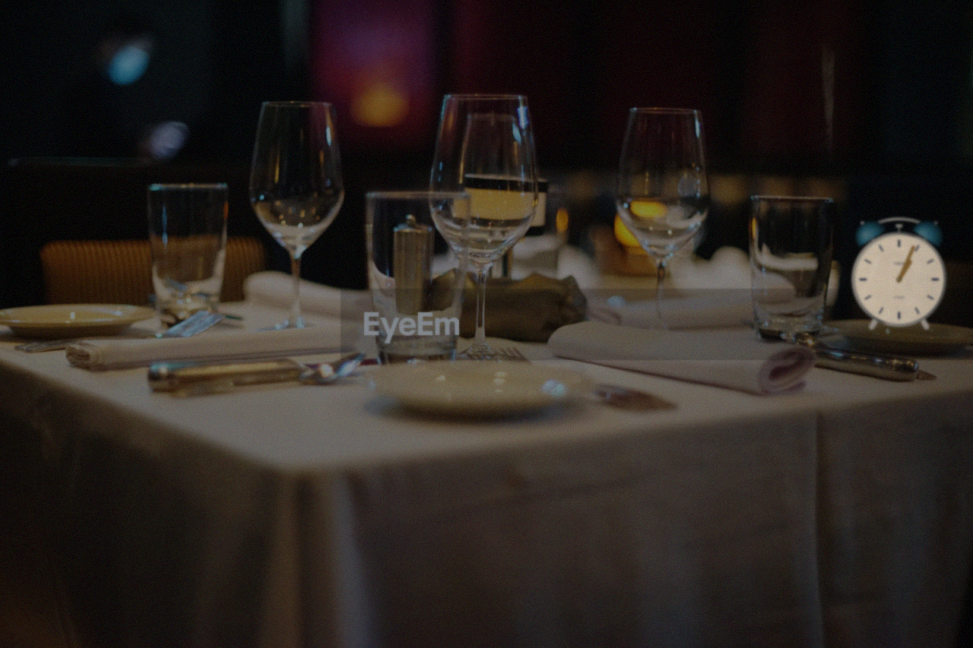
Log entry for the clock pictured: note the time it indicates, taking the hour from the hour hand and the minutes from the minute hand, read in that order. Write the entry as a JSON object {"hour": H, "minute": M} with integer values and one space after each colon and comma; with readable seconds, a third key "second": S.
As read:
{"hour": 1, "minute": 4}
